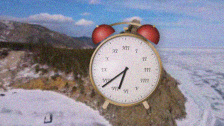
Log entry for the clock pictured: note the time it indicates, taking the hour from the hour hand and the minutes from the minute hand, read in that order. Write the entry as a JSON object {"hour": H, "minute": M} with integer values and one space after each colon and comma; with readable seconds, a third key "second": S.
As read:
{"hour": 6, "minute": 39}
